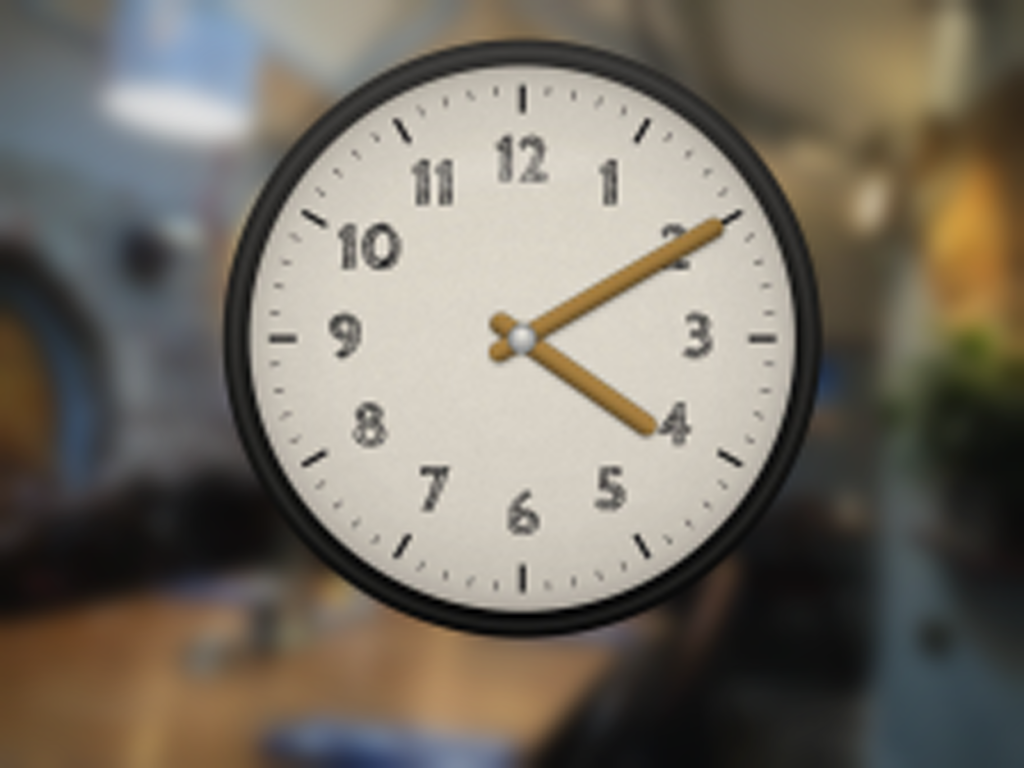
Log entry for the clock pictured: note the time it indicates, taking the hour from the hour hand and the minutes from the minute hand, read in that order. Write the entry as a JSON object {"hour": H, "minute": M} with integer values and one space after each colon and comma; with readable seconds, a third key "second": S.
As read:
{"hour": 4, "minute": 10}
